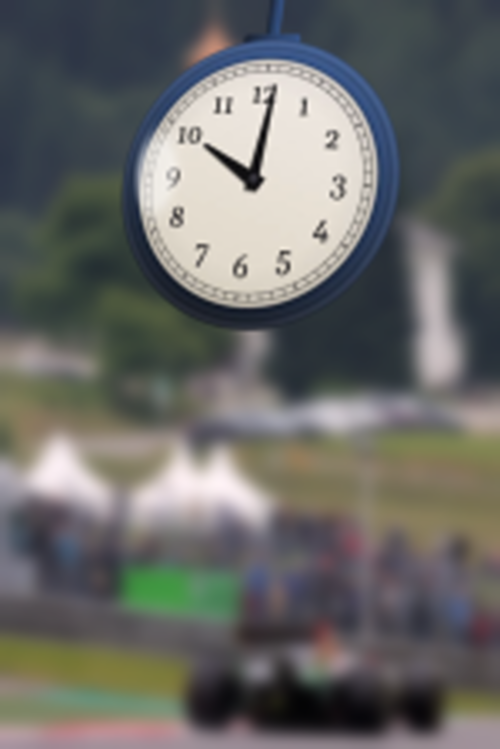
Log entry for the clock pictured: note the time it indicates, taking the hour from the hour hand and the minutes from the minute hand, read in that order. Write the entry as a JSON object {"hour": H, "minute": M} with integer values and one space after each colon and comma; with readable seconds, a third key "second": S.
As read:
{"hour": 10, "minute": 1}
